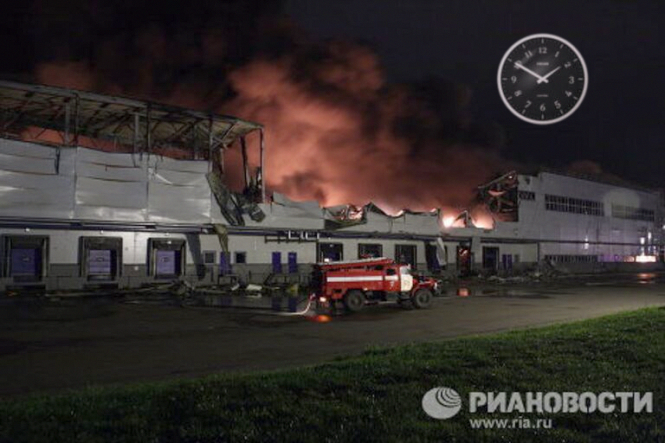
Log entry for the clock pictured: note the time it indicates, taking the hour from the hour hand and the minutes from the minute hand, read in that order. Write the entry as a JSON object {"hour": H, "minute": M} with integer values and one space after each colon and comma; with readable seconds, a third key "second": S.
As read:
{"hour": 1, "minute": 50}
